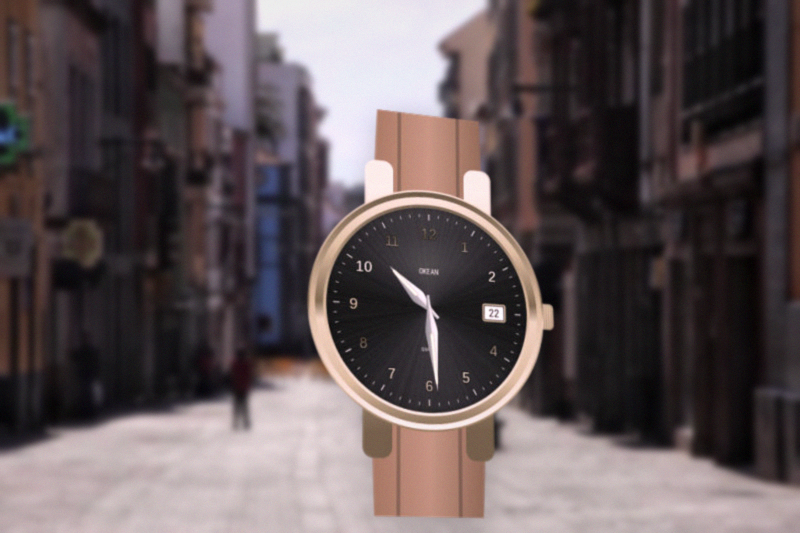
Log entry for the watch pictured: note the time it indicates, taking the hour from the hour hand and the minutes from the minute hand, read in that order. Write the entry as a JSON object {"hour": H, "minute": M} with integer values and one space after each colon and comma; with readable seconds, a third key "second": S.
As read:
{"hour": 10, "minute": 29}
